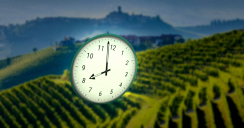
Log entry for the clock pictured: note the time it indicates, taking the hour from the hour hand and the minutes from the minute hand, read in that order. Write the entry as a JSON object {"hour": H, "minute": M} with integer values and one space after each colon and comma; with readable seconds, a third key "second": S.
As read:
{"hour": 7, "minute": 58}
